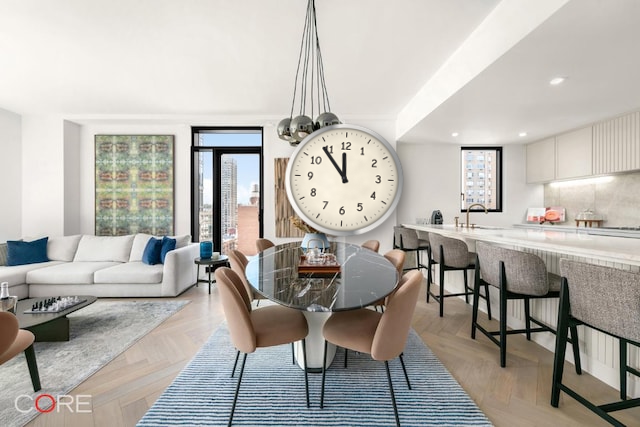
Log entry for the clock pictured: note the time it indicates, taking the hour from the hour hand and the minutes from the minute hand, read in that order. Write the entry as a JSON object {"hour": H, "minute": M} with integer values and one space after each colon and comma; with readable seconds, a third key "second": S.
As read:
{"hour": 11, "minute": 54}
